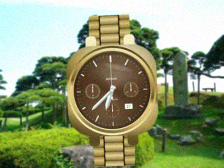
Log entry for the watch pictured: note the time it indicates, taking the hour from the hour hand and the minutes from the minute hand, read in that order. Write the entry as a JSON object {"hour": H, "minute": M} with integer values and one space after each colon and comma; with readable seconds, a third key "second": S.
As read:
{"hour": 6, "minute": 38}
